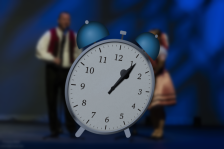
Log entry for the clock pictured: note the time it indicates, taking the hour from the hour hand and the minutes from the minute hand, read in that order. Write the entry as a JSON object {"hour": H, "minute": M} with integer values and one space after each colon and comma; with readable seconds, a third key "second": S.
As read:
{"hour": 1, "minute": 6}
